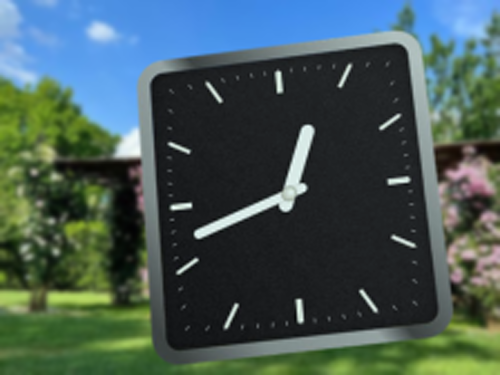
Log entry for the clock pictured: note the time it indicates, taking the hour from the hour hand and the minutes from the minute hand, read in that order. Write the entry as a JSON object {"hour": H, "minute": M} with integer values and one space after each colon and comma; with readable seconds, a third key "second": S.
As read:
{"hour": 12, "minute": 42}
